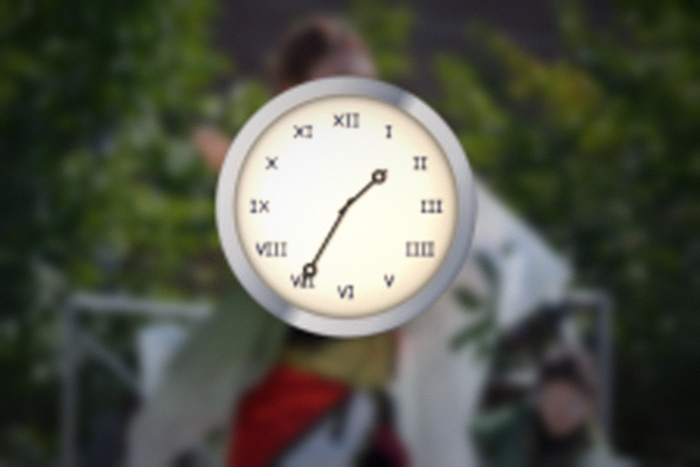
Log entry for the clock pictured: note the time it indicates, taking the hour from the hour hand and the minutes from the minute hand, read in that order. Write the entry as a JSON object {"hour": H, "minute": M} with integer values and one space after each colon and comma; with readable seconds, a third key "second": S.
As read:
{"hour": 1, "minute": 35}
